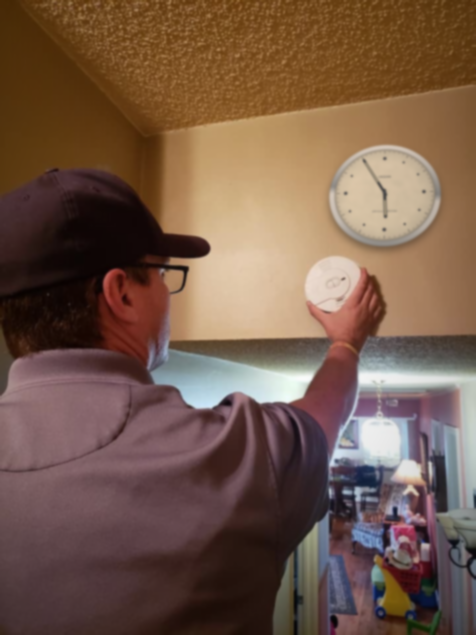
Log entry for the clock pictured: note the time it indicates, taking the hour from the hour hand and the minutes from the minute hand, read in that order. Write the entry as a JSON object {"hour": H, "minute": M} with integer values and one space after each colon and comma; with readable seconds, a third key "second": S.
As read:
{"hour": 5, "minute": 55}
